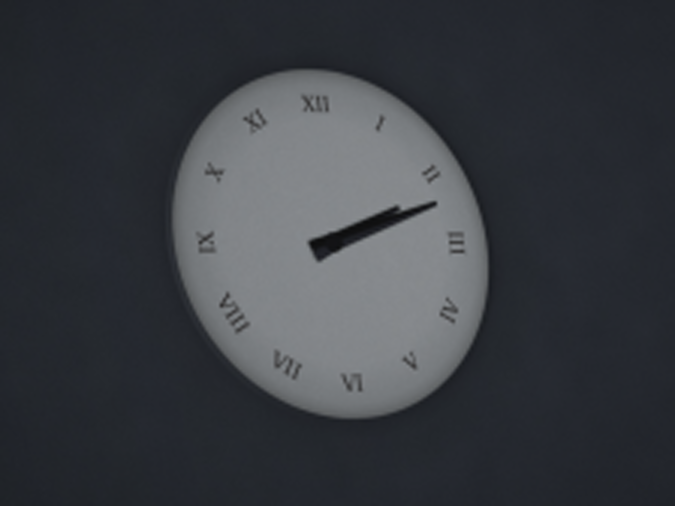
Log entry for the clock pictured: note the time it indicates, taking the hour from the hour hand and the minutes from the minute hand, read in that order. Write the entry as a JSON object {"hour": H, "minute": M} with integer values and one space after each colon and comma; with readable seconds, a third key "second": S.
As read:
{"hour": 2, "minute": 12}
